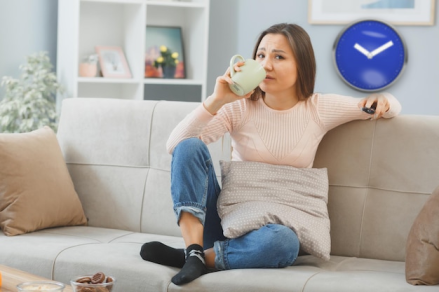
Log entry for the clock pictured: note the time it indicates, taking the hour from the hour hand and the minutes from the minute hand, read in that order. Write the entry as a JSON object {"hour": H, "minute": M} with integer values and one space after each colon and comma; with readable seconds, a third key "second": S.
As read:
{"hour": 10, "minute": 10}
